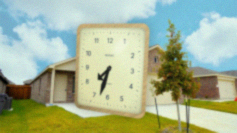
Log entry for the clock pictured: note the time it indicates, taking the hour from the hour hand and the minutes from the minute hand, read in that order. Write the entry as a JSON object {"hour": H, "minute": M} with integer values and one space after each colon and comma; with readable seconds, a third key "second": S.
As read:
{"hour": 7, "minute": 33}
